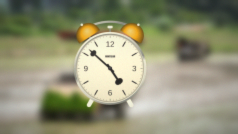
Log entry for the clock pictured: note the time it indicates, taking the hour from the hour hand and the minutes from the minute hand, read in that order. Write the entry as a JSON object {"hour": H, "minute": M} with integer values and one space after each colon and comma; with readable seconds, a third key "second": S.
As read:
{"hour": 4, "minute": 52}
